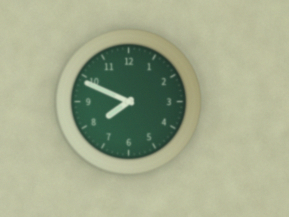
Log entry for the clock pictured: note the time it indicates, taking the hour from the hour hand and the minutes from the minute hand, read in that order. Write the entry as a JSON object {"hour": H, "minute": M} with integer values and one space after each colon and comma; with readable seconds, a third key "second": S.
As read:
{"hour": 7, "minute": 49}
